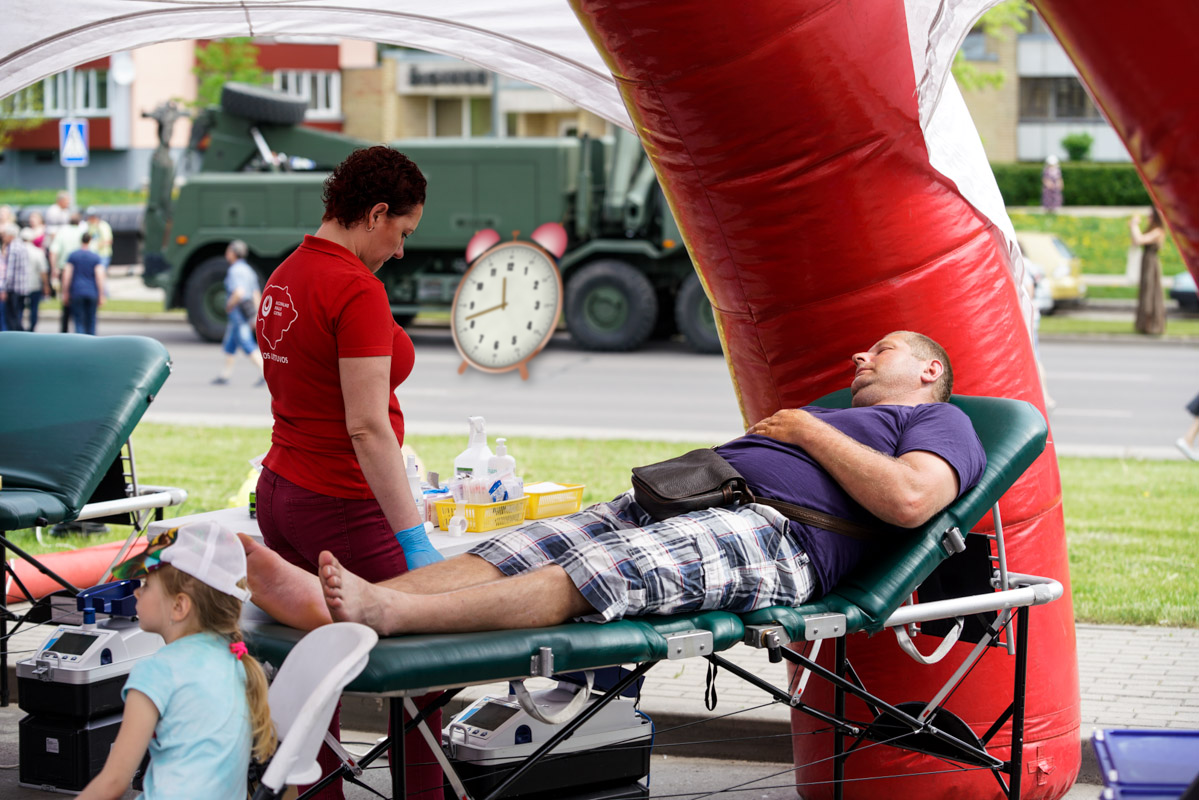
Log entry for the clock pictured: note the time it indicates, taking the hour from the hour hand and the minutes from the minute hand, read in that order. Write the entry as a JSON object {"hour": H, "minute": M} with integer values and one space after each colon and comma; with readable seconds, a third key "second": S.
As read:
{"hour": 11, "minute": 42}
